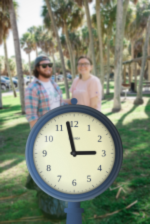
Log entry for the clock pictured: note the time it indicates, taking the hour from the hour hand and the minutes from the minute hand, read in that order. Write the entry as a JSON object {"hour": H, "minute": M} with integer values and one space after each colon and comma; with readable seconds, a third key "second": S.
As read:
{"hour": 2, "minute": 58}
